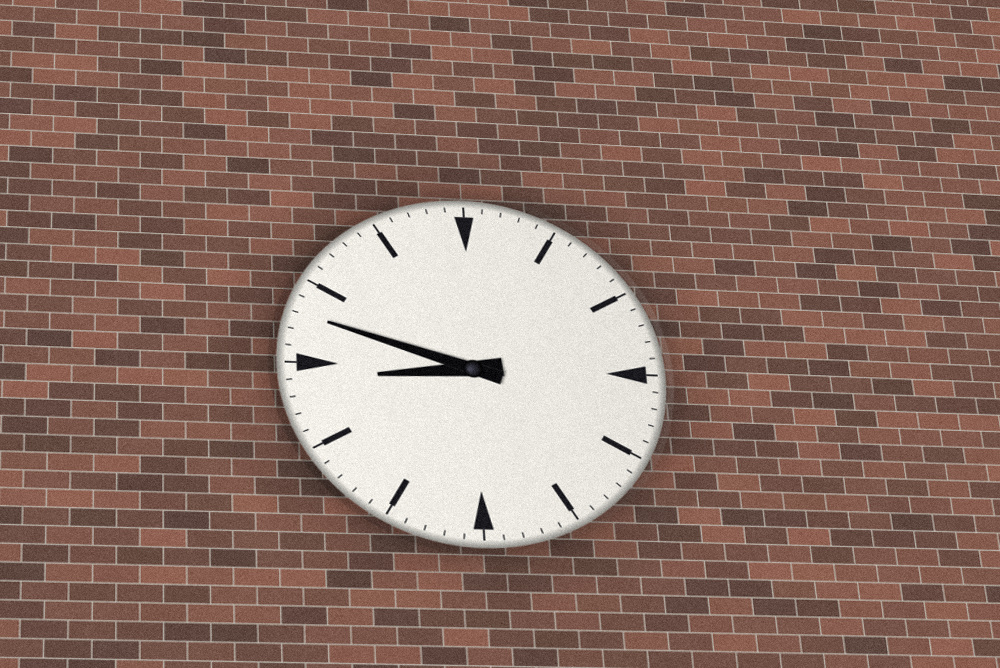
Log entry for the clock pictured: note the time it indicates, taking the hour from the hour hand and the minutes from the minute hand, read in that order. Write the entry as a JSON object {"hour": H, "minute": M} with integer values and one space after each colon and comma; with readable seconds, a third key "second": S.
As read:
{"hour": 8, "minute": 48}
